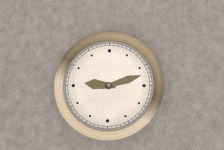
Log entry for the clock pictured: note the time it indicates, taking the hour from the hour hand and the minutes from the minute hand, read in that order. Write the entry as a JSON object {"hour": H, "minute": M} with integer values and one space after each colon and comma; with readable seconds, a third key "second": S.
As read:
{"hour": 9, "minute": 12}
